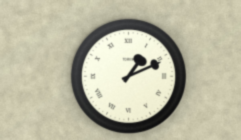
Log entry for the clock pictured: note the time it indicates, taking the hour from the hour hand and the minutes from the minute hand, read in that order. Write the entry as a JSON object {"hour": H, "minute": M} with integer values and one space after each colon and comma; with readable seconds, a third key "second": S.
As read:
{"hour": 1, "minute": 11}
